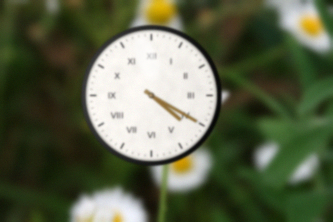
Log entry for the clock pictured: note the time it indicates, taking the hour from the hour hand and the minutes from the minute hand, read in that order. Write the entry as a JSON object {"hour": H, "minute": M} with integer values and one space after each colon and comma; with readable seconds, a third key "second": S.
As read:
{"hour": 4, "minute": 20}
